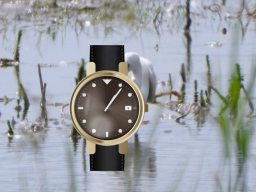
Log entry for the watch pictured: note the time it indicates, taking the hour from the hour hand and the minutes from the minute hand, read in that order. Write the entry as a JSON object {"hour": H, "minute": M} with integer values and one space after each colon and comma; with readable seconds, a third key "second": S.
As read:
{"hour": 1, "minute": 6}
